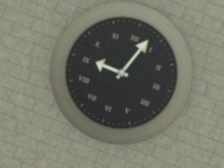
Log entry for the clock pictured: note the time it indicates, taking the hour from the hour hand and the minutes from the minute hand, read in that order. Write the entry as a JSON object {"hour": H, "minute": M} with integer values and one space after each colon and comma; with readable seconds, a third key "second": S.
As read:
{"hour": 9, "minute": 3}
